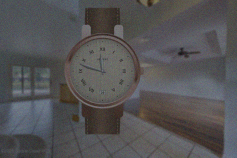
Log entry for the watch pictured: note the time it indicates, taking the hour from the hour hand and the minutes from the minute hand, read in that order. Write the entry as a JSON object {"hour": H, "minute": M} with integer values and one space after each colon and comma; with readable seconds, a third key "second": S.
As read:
{"hour": 11, "minute": 48}
